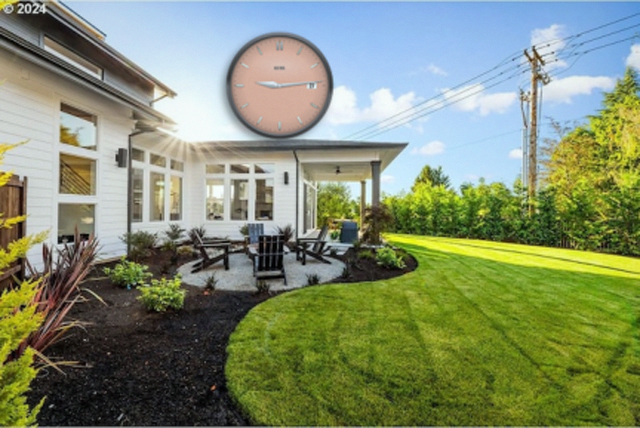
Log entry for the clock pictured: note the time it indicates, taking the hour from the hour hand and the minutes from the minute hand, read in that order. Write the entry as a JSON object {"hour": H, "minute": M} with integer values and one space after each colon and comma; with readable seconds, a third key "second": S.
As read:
{"hour": 9, "minute": 14}
